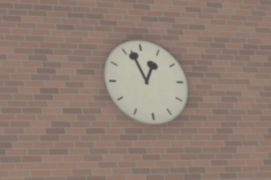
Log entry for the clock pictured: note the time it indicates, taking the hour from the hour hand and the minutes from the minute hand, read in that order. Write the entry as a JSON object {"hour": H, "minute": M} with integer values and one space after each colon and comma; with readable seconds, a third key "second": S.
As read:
{"hour": 12, "minute": 57}
